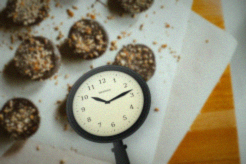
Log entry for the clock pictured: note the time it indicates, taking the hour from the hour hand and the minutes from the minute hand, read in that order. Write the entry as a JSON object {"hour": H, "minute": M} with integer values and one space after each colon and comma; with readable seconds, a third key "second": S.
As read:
{"hour": 10, "minute": 13}
